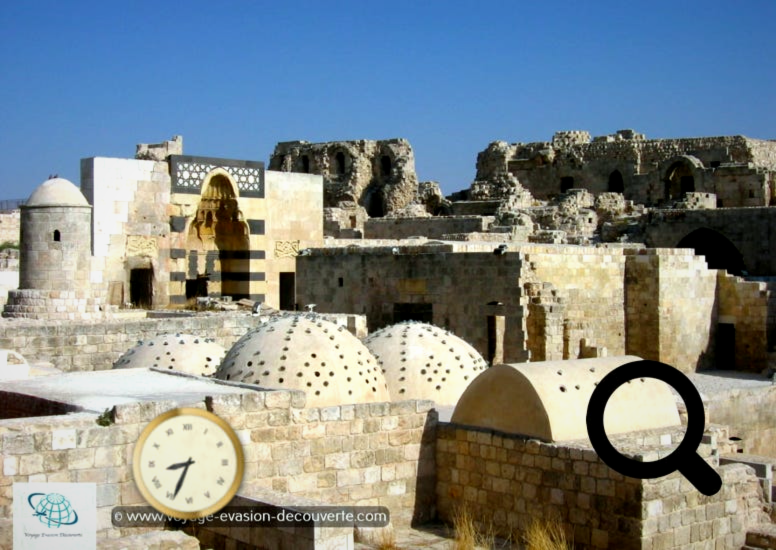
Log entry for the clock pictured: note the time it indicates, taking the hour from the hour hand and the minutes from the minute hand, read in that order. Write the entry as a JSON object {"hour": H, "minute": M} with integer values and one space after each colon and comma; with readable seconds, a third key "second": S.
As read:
{"hour": 8, "minute": 34}
